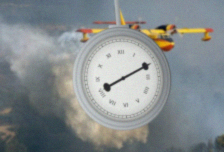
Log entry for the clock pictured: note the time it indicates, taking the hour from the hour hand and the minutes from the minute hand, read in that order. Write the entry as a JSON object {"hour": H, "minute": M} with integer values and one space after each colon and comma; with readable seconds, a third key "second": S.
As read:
{"hour": 8, "minute": 11}
